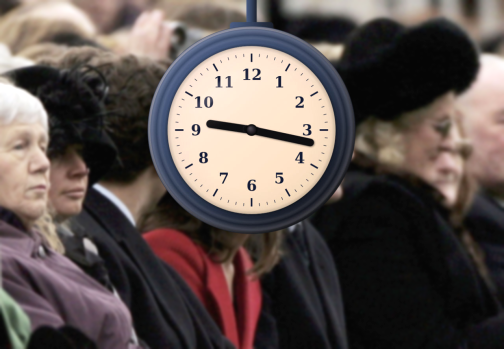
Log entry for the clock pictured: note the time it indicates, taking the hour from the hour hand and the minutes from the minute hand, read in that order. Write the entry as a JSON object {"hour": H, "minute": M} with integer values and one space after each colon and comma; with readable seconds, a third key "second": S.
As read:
{"hour": 9, "minute": 17}
